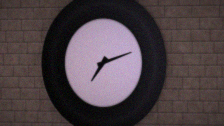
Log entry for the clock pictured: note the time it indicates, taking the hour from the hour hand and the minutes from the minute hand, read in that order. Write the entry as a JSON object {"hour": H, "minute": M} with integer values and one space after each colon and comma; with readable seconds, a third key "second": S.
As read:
{"hour": 7, "minute": 12}
